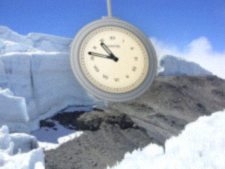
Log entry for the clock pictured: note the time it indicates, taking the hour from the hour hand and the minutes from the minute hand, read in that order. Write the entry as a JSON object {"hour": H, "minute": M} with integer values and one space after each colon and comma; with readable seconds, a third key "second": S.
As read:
{"hour": 10, "minute": 47}
